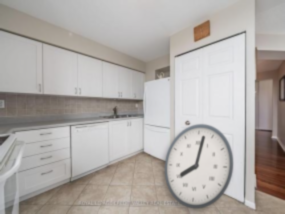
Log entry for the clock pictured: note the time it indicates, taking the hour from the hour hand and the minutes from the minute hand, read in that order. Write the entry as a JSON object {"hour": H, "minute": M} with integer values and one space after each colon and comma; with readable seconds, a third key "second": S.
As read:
{"hour": 8, "minute": 2}
